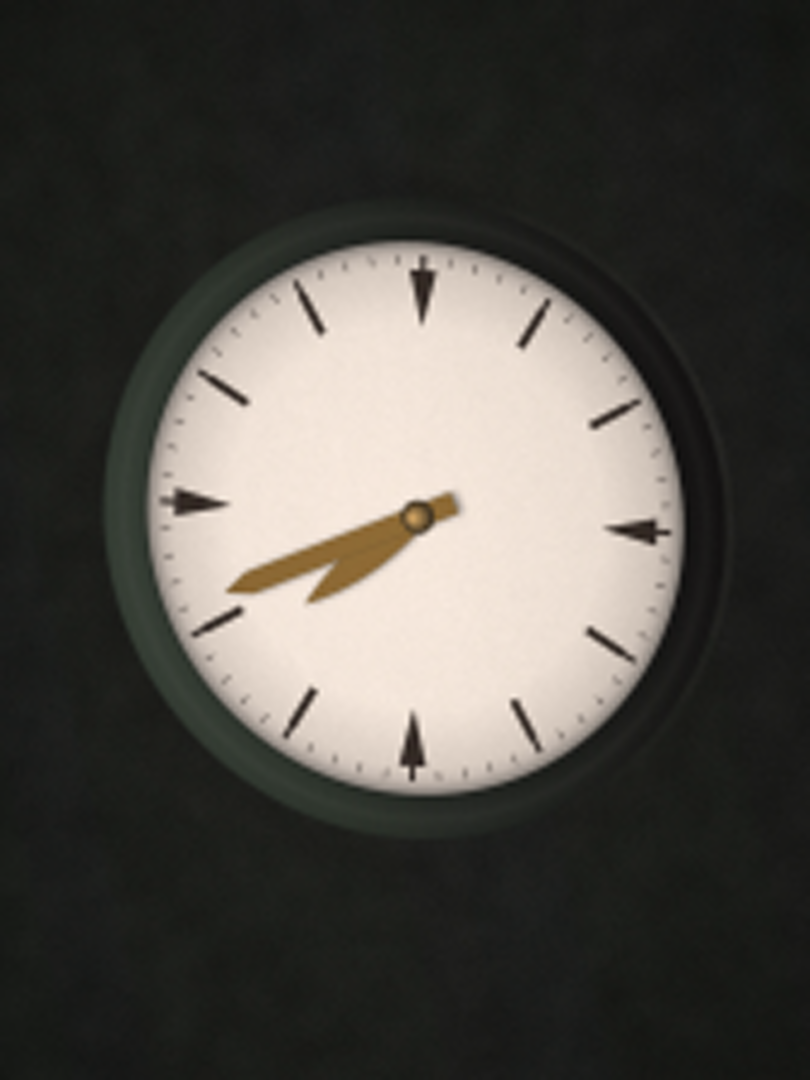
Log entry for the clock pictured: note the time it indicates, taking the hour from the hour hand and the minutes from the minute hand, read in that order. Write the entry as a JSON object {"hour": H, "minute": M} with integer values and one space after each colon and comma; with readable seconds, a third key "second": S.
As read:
{"hour": 7, "minute": 41}
